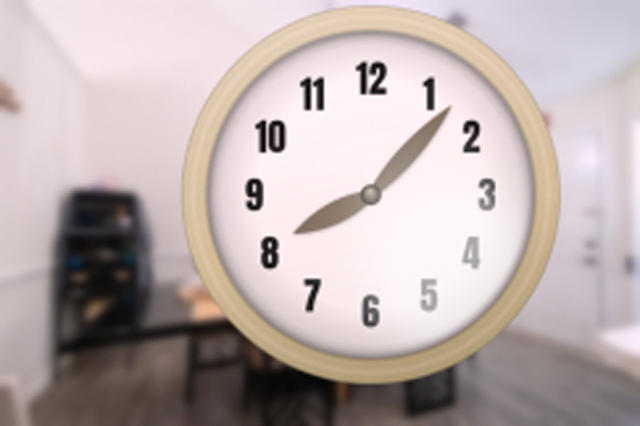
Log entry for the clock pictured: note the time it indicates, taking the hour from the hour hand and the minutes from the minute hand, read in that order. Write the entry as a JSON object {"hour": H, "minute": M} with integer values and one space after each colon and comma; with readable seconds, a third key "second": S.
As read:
{"hour": 8, "minute": 7}
